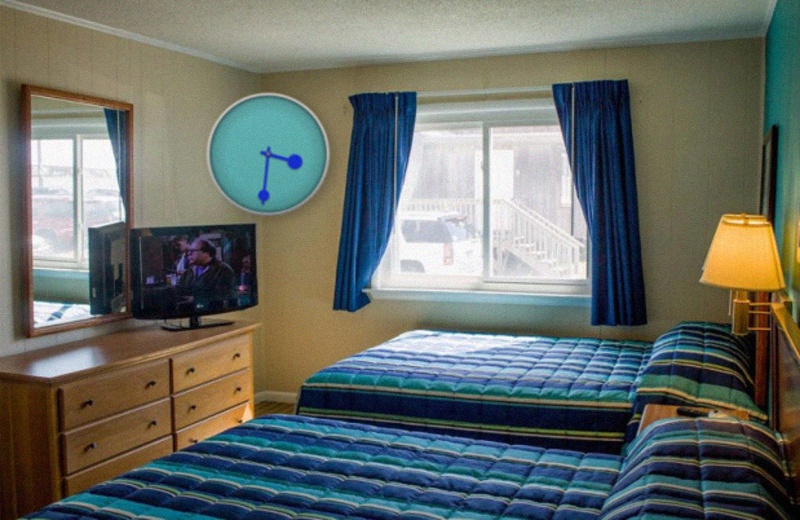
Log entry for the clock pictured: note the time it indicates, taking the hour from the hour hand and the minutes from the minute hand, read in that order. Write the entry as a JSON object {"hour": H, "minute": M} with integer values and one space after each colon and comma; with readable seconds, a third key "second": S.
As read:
{"hour": 3, "minute": 31}
